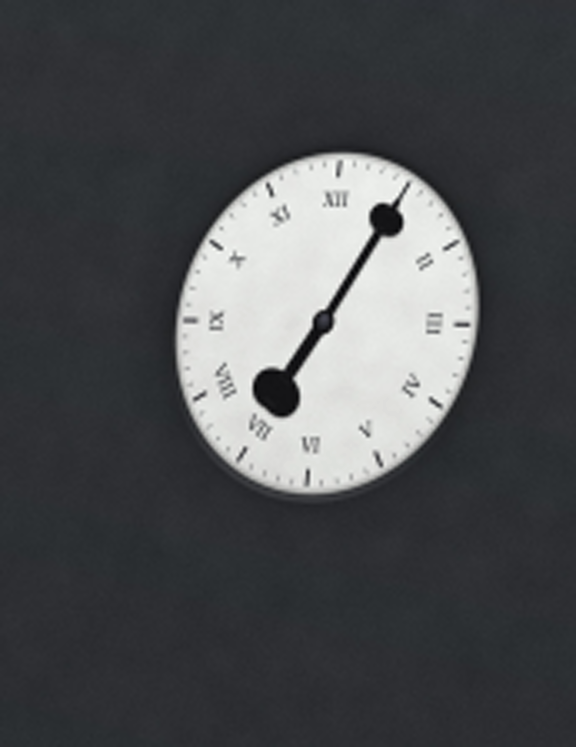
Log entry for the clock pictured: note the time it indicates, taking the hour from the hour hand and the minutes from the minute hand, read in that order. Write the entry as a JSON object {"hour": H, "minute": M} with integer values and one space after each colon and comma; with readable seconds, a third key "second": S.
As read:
{"hour": 7, "minute": 5}
